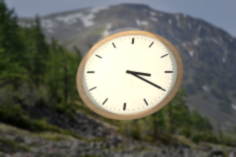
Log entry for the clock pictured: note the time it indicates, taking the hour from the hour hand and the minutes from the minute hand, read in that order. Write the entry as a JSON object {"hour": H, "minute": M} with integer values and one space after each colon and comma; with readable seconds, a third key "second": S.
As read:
{"hour": 3, "minute": 20}
